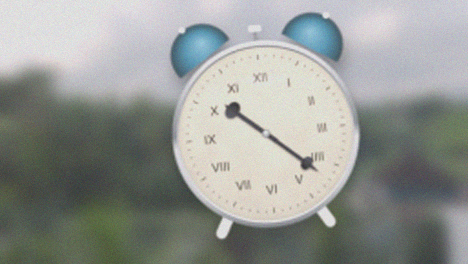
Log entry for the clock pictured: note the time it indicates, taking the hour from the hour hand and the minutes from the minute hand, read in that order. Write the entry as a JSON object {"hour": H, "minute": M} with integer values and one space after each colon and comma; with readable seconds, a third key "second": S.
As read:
{"hour": 10, "minute": 22}
